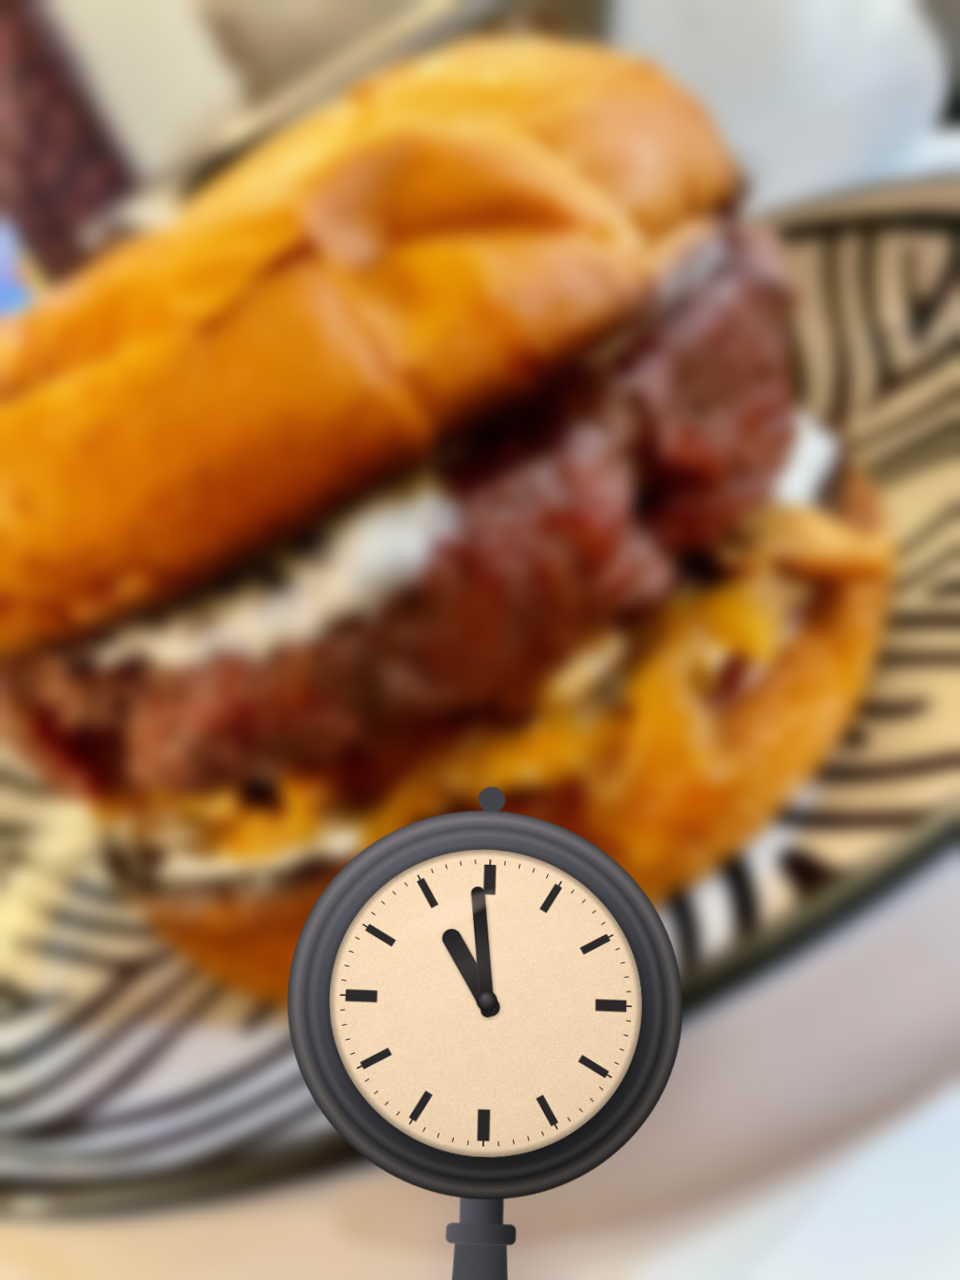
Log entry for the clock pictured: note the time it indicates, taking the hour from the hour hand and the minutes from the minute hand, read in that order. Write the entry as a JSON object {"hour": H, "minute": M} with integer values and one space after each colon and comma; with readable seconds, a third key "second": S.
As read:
{"hour": 10, "minute": 59}
